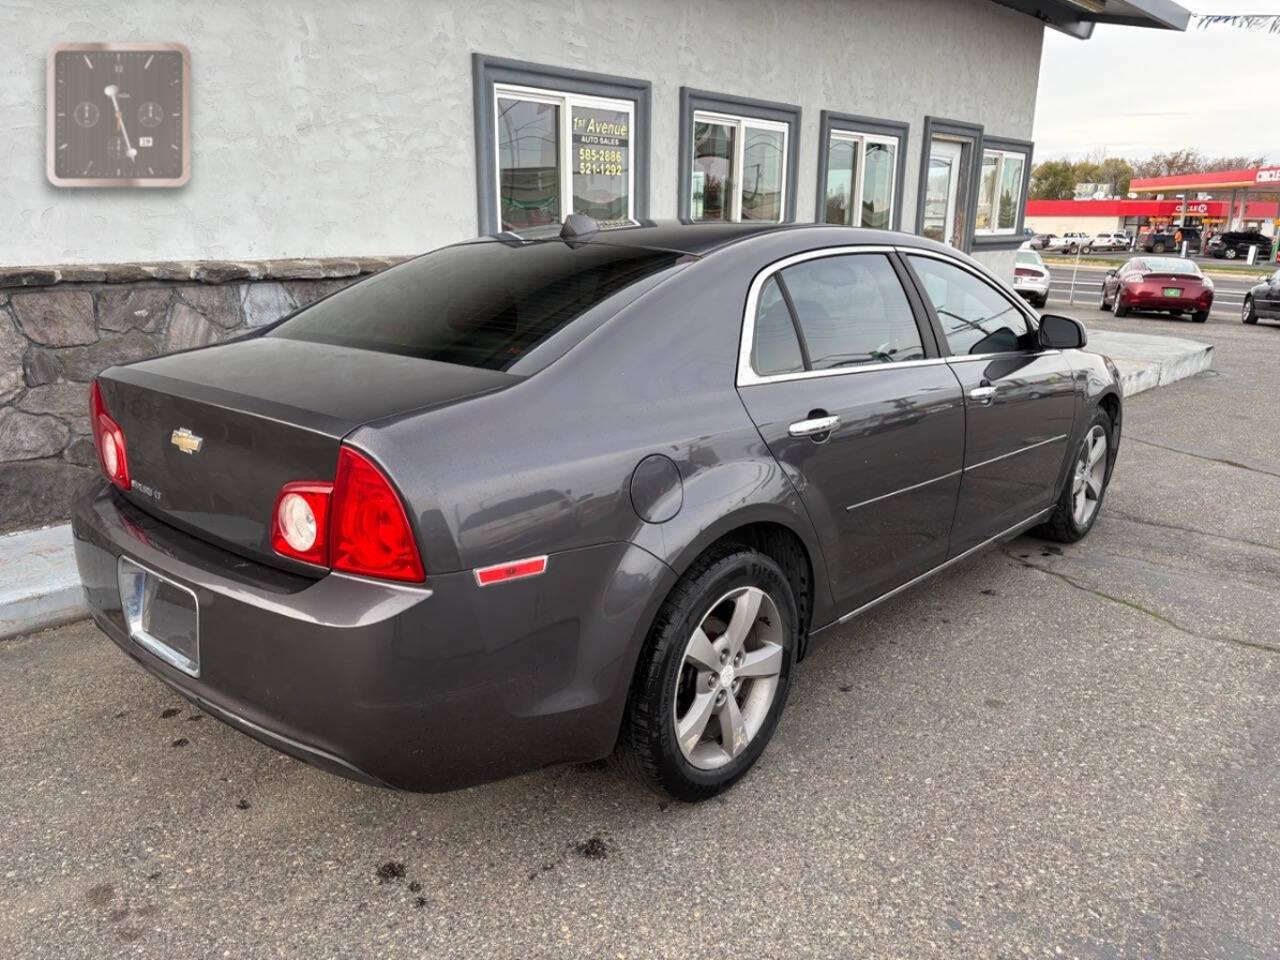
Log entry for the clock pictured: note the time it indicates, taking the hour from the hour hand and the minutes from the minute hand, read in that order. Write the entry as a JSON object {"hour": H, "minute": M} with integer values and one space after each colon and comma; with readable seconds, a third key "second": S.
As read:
{"hour": 11, "minute": 27}
